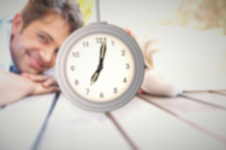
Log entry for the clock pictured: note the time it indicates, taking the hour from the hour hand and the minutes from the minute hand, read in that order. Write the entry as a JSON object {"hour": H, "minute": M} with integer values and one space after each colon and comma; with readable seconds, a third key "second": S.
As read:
{"hour": 7, "minute": 2}
